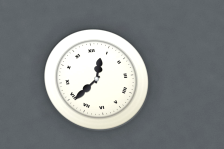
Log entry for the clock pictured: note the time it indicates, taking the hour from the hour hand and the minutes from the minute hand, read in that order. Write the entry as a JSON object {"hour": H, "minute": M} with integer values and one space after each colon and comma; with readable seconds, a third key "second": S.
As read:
{"hour": 12, "minute": 39}
